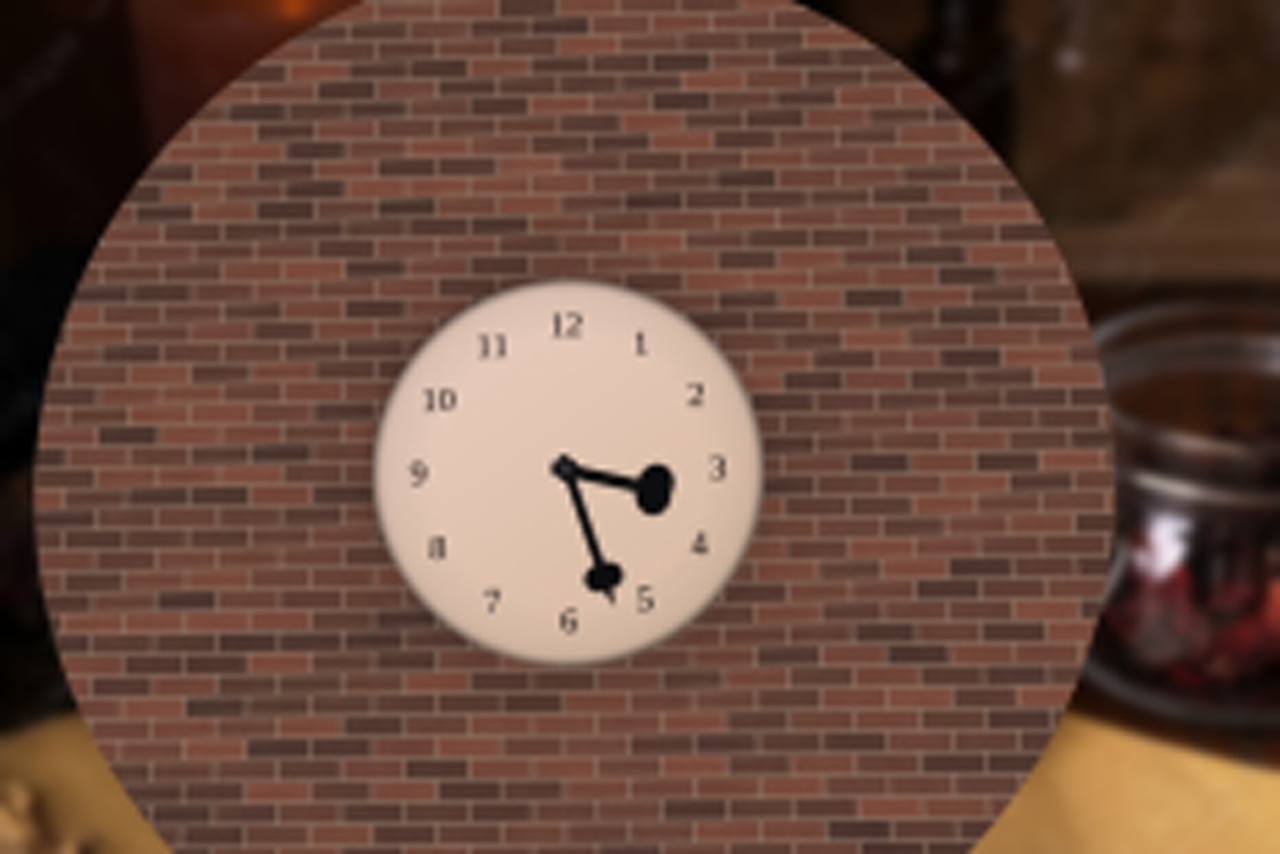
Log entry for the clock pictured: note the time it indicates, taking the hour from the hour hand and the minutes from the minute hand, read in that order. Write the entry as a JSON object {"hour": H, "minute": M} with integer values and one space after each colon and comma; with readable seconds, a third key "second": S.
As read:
{"hour": 3, "minute": 27}
